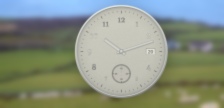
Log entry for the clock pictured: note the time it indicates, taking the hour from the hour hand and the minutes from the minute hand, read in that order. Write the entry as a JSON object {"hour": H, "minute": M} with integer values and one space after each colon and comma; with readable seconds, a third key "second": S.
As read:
{"hour": 10, "minute": 12}
